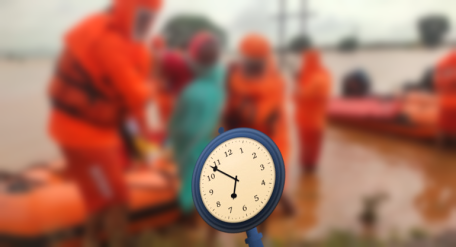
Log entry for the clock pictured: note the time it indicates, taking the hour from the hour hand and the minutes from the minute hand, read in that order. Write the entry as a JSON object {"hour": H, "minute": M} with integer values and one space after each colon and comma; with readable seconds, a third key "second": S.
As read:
{"hour": 6, "minute": 53}
